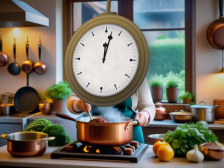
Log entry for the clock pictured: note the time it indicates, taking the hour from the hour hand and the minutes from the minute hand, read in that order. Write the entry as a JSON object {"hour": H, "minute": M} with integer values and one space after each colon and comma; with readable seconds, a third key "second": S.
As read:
{"hour": 12, "minute": 2}
